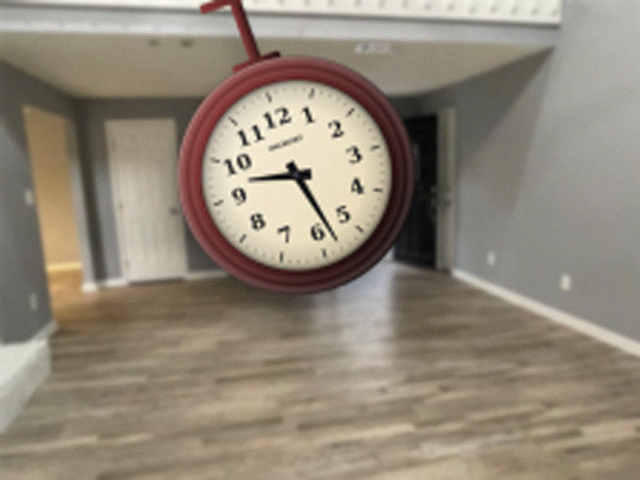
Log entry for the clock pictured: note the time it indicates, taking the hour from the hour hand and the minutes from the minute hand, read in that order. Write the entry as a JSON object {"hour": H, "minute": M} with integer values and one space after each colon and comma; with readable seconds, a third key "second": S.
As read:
{"hour": 9, "minute": 28}
